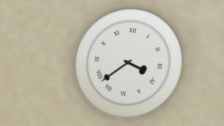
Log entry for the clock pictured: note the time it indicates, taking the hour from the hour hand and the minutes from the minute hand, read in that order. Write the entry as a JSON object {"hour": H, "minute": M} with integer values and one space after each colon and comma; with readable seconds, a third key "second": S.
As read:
{"hour": 3, "minute": 38}
